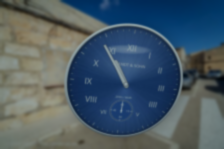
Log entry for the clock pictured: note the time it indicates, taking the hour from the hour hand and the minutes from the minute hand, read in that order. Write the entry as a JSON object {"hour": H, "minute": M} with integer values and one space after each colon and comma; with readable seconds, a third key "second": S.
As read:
{"hour": 10, "minute": 54}
